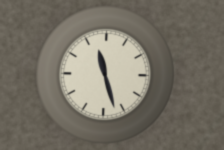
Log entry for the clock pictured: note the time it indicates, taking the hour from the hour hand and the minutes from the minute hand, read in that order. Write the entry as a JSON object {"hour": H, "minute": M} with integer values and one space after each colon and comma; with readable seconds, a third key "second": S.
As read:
{"hour": 11, "minute": 27}
